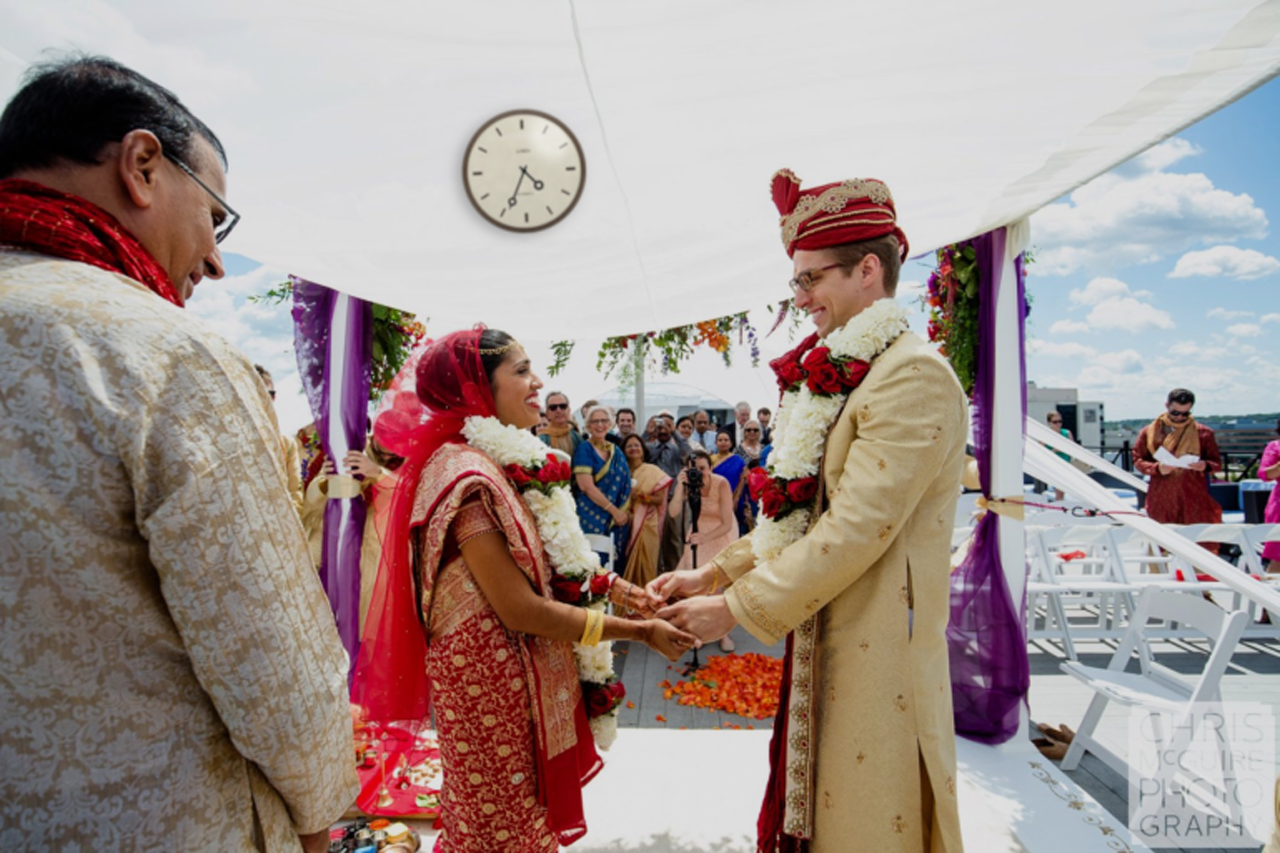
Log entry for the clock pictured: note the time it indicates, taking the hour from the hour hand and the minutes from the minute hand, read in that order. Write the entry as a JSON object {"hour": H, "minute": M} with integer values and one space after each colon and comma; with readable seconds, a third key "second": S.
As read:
{"hour": 4, "minute": 34}
